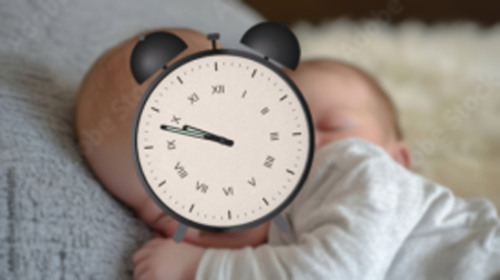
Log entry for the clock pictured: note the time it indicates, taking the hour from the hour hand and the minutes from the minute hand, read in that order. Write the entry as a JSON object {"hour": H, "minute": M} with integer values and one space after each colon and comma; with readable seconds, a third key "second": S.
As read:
{"hour": 9, "minute": 48}
